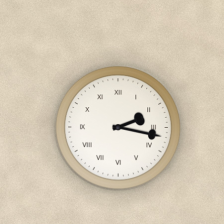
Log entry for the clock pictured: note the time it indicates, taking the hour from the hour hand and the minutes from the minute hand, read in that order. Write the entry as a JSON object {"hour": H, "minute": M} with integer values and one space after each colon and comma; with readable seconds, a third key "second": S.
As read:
{"hour": 2, "minute": 17}
